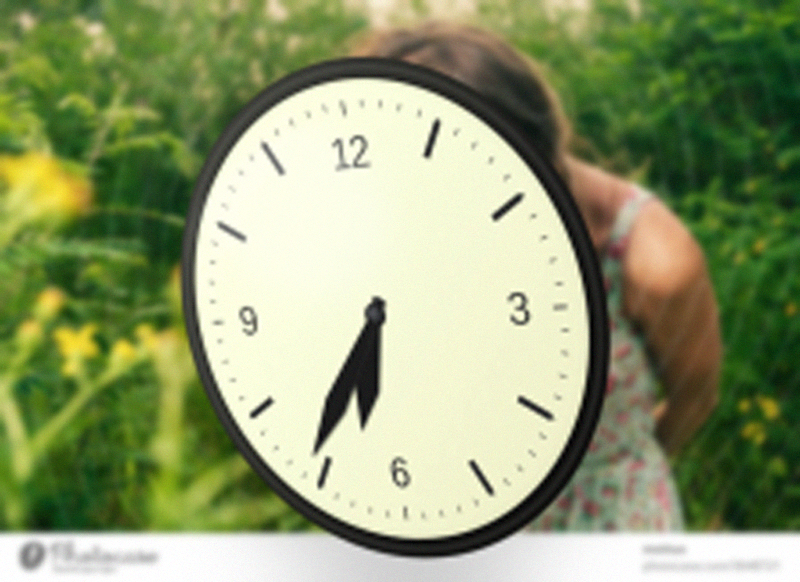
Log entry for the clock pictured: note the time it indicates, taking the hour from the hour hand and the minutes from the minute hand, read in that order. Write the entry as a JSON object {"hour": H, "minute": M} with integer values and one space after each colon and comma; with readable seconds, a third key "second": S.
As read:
{"hour": 6, "minute": 36}
